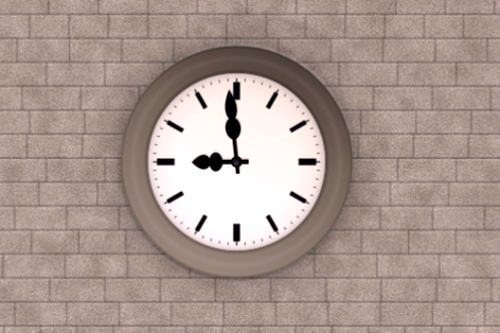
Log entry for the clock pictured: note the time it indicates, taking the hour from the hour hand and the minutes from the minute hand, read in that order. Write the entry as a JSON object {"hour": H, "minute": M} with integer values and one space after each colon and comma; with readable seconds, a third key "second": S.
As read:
{"hour": 8, "minute": 59}
